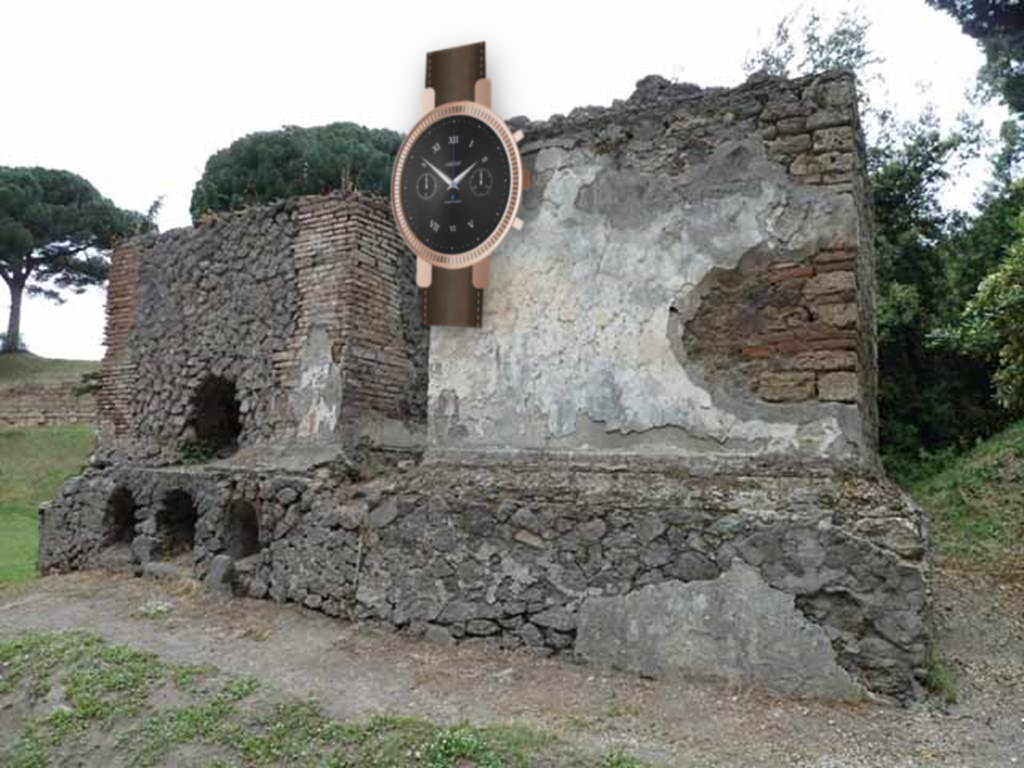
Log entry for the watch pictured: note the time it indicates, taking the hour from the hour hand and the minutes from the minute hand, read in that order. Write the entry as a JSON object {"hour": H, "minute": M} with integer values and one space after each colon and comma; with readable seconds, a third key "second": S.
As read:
{"hour": 1, "minute": 51}
